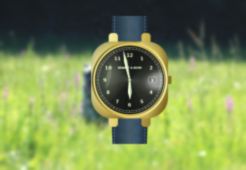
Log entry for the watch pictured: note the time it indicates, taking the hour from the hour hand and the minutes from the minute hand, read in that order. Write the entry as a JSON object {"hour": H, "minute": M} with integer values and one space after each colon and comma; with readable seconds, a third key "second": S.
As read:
{"hour": 5, "minute": 58}
